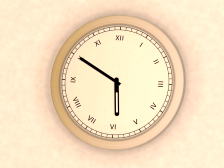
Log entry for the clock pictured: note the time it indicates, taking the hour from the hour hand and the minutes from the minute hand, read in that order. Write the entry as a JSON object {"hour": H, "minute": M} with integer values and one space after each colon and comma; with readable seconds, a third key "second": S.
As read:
{"hour": 5, "minute": 50}
